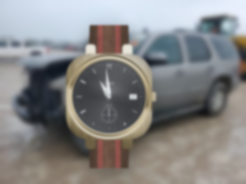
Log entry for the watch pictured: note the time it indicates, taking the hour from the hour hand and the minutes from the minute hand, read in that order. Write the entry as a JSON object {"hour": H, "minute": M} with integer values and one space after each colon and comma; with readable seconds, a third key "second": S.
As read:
{"hour": 10, "minute": 59}
